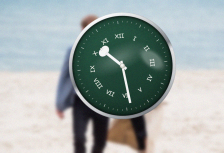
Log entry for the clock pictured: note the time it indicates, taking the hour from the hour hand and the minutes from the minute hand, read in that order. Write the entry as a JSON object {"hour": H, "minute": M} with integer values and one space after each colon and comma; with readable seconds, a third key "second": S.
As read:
{"hour": 10, "minute": 29}
